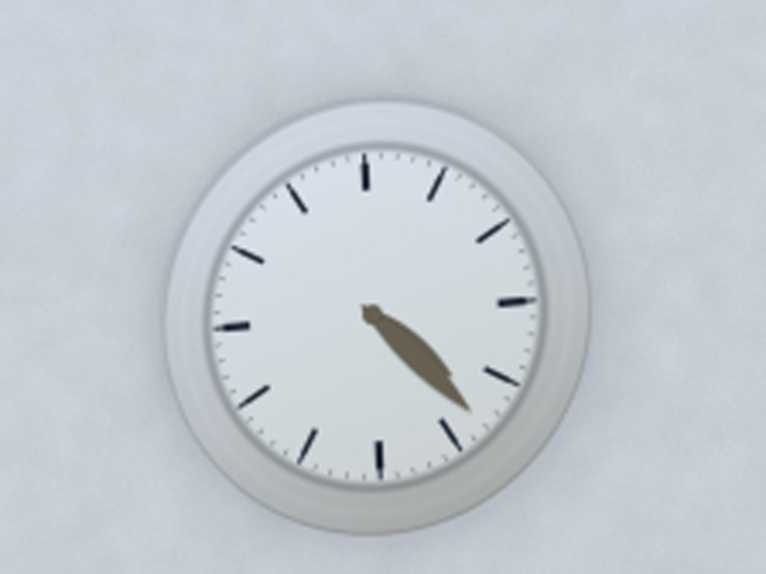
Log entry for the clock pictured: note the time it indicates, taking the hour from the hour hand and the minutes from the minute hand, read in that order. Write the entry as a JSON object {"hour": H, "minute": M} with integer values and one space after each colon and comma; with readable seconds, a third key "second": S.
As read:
{"hour": 4, "minute": 23}
